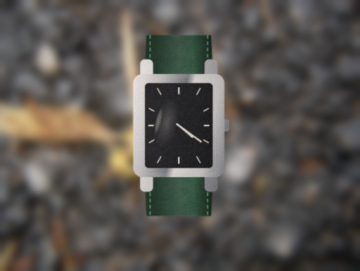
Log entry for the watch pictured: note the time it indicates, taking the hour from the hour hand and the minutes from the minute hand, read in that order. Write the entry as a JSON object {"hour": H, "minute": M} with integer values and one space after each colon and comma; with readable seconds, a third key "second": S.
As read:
{"hour": 4, "minute": 21}
